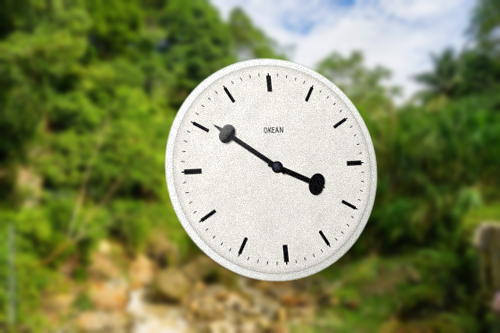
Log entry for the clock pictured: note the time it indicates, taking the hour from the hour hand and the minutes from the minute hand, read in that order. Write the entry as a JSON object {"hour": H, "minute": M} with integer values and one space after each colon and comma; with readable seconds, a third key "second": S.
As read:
{"hour": 3, "minute": 51}
